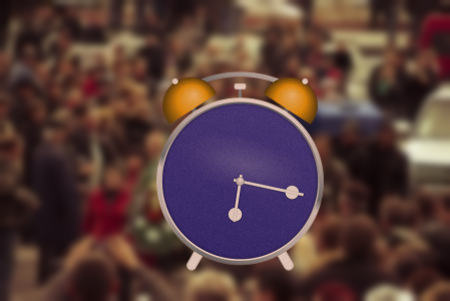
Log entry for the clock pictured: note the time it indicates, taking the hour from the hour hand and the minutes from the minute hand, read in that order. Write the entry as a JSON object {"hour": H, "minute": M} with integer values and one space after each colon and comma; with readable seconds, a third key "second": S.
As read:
{"hour": 6, "minute": 17}
